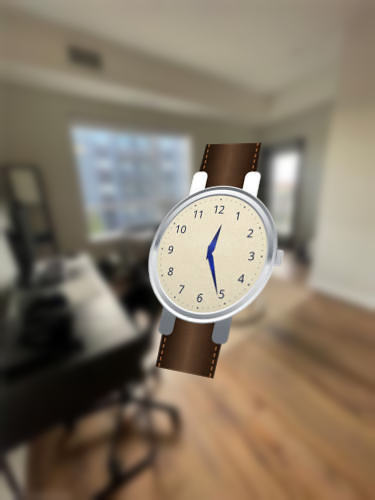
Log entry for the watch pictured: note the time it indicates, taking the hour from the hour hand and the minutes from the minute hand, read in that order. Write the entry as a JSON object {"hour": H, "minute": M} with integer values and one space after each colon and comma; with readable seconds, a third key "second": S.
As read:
{"hour": 12, "minute": 26}
